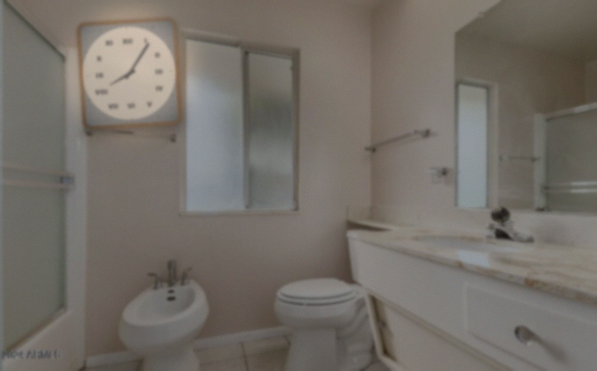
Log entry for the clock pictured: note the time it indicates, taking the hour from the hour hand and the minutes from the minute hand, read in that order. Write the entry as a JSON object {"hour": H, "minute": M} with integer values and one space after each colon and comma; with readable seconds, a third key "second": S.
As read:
{"hour": 8, "minute": 6}
